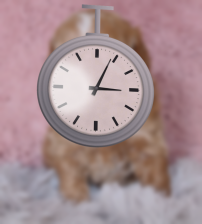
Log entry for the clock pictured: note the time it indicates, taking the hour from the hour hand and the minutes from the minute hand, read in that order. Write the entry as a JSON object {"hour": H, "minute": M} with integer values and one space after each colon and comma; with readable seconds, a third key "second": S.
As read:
{"hour": 3, "minute": 4}
